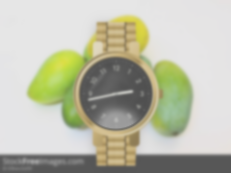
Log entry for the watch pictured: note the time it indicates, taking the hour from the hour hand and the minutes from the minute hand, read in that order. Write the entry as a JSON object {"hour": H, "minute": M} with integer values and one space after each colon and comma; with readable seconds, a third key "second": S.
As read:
{"hour": 2, "minute": 43}
